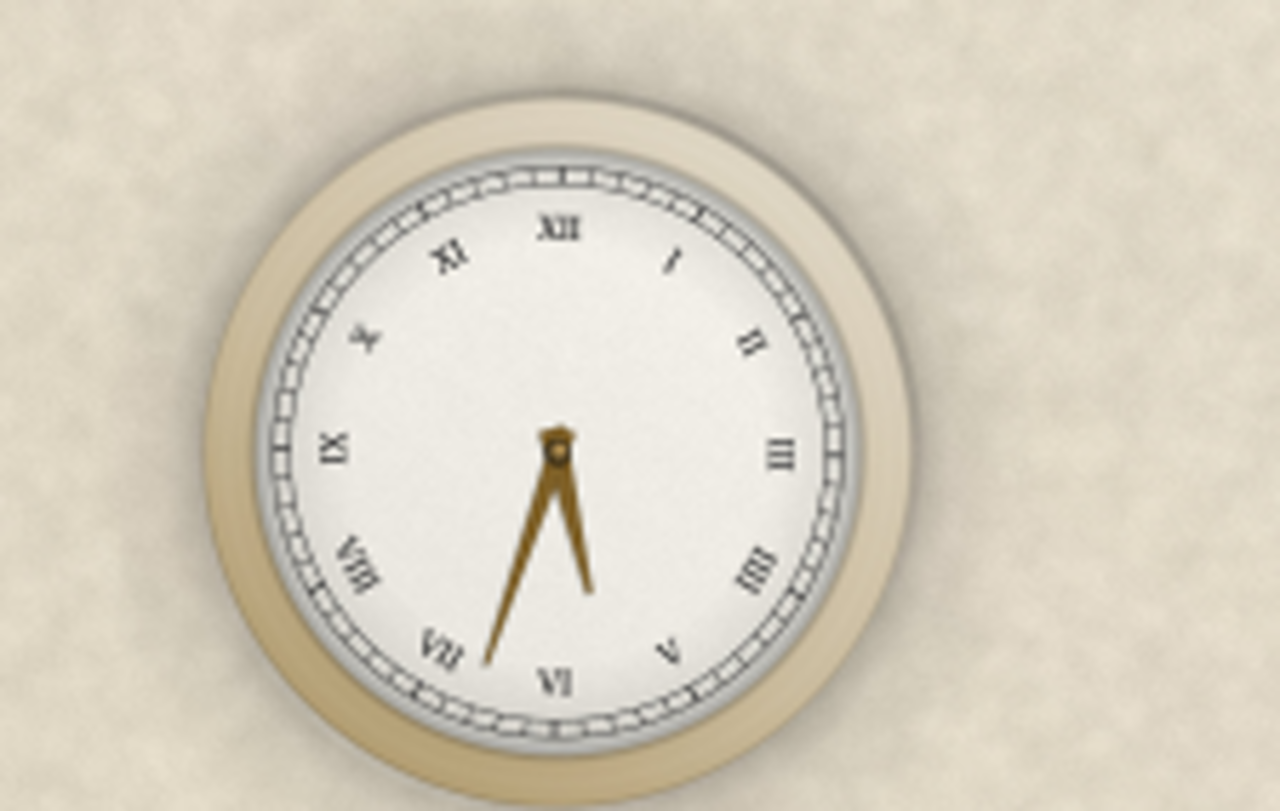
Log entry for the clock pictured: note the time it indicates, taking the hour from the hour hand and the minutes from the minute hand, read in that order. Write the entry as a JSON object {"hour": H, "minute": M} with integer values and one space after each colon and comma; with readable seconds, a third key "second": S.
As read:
{"hour": 5, "minute": 33}
